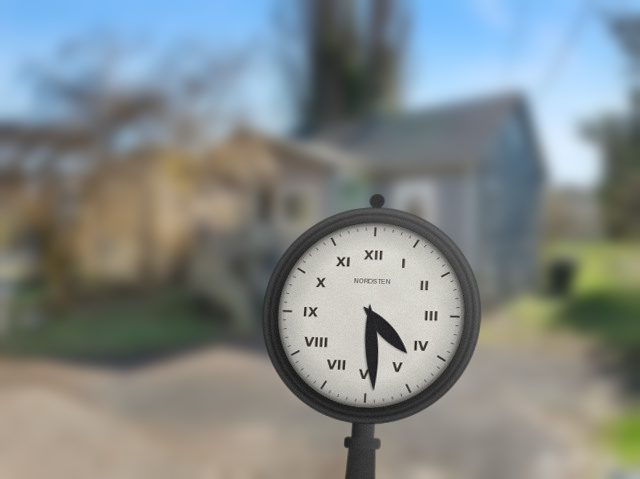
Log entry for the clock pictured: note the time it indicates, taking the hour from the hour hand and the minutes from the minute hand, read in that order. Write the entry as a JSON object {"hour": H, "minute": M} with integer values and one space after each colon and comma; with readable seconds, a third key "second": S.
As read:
{"hour": 4, "minute": 29}
